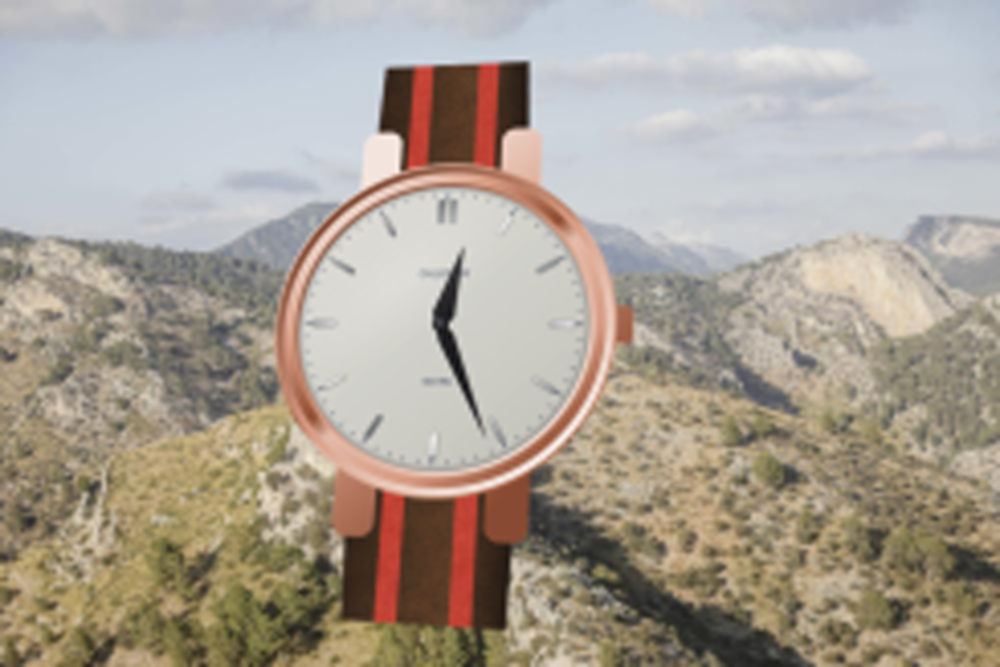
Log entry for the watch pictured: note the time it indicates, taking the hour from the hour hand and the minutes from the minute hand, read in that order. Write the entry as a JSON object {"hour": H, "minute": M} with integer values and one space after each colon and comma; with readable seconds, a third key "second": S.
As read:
{"hour": 12, "minute": 26}
